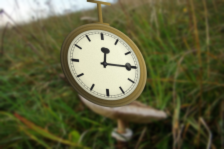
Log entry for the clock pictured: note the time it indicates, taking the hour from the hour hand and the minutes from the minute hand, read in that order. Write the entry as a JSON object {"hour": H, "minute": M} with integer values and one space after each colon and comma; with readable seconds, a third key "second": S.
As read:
{"hour": 12, "minute": 15}
